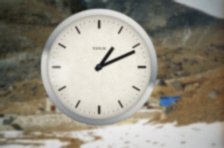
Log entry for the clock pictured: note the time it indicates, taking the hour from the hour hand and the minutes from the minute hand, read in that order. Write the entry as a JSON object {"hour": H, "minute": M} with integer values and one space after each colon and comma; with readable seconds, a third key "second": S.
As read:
{"hour": 1, "minute": 11}
